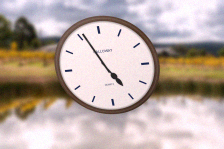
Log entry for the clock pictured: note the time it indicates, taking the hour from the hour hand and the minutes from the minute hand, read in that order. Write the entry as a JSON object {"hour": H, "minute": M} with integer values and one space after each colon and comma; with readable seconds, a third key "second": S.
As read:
{"hour": 4, "minute": 56}
